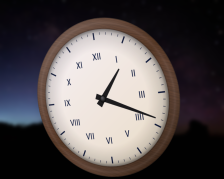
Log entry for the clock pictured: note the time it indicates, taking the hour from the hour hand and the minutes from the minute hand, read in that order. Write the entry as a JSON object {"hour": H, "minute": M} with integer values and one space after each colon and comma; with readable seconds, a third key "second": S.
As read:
{"hour": 1, "minute": 19}
